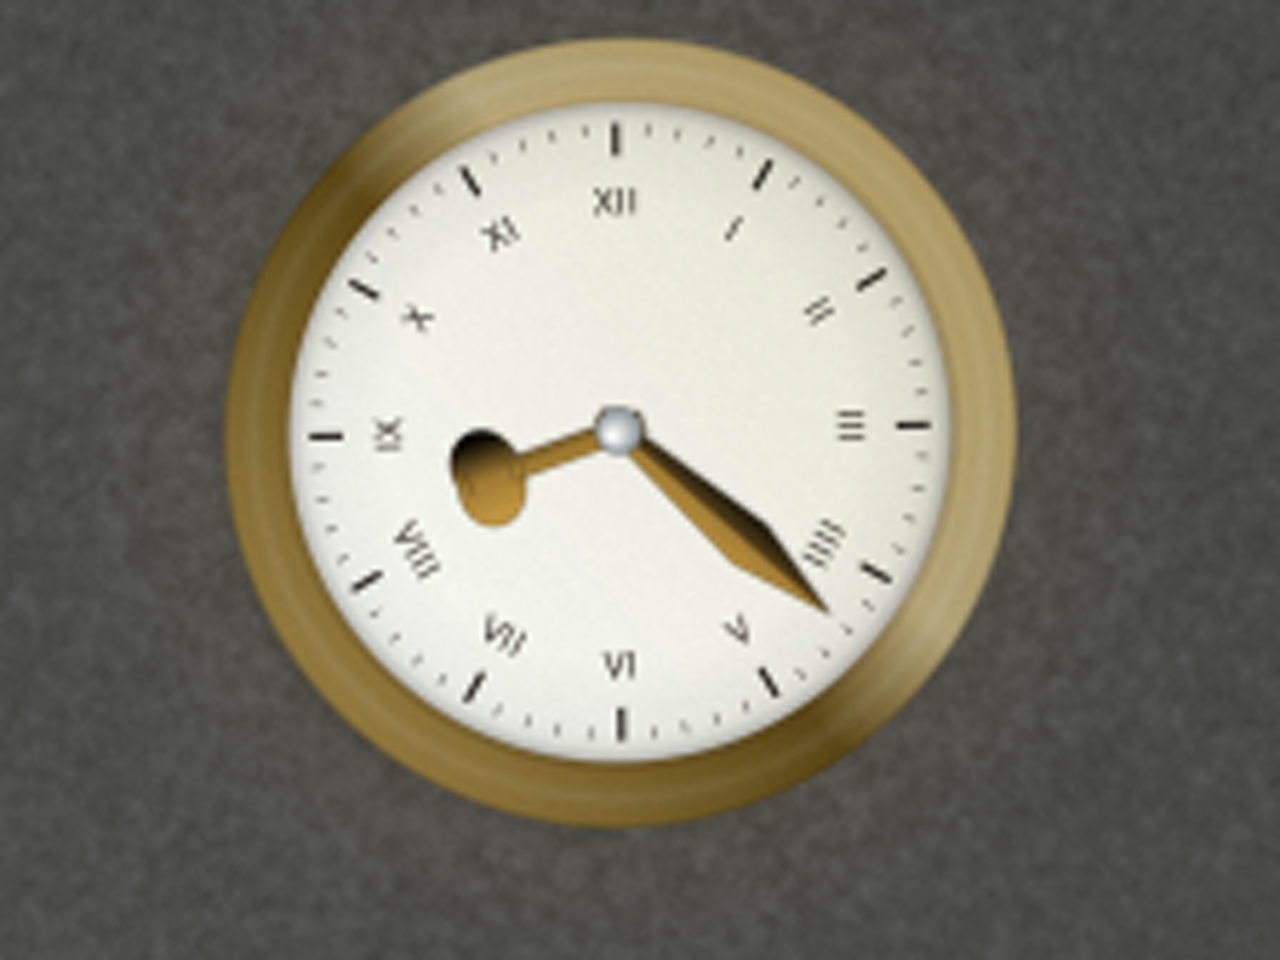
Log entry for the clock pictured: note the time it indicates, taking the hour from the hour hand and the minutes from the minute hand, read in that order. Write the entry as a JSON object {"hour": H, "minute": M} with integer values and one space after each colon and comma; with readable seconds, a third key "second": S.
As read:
{"hour": 8, "minute": 22}
